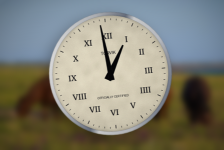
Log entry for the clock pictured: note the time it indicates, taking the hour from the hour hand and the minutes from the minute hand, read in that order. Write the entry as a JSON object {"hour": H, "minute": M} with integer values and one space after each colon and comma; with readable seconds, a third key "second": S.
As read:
{"hour": 12, "minute": 59}
